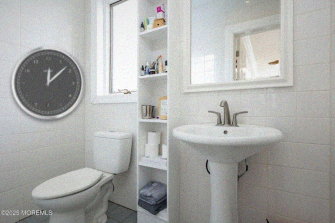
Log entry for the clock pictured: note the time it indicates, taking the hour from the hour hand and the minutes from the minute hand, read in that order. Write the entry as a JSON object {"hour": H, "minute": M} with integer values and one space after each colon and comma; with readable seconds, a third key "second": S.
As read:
{"hour": 12, "minute": 8}
